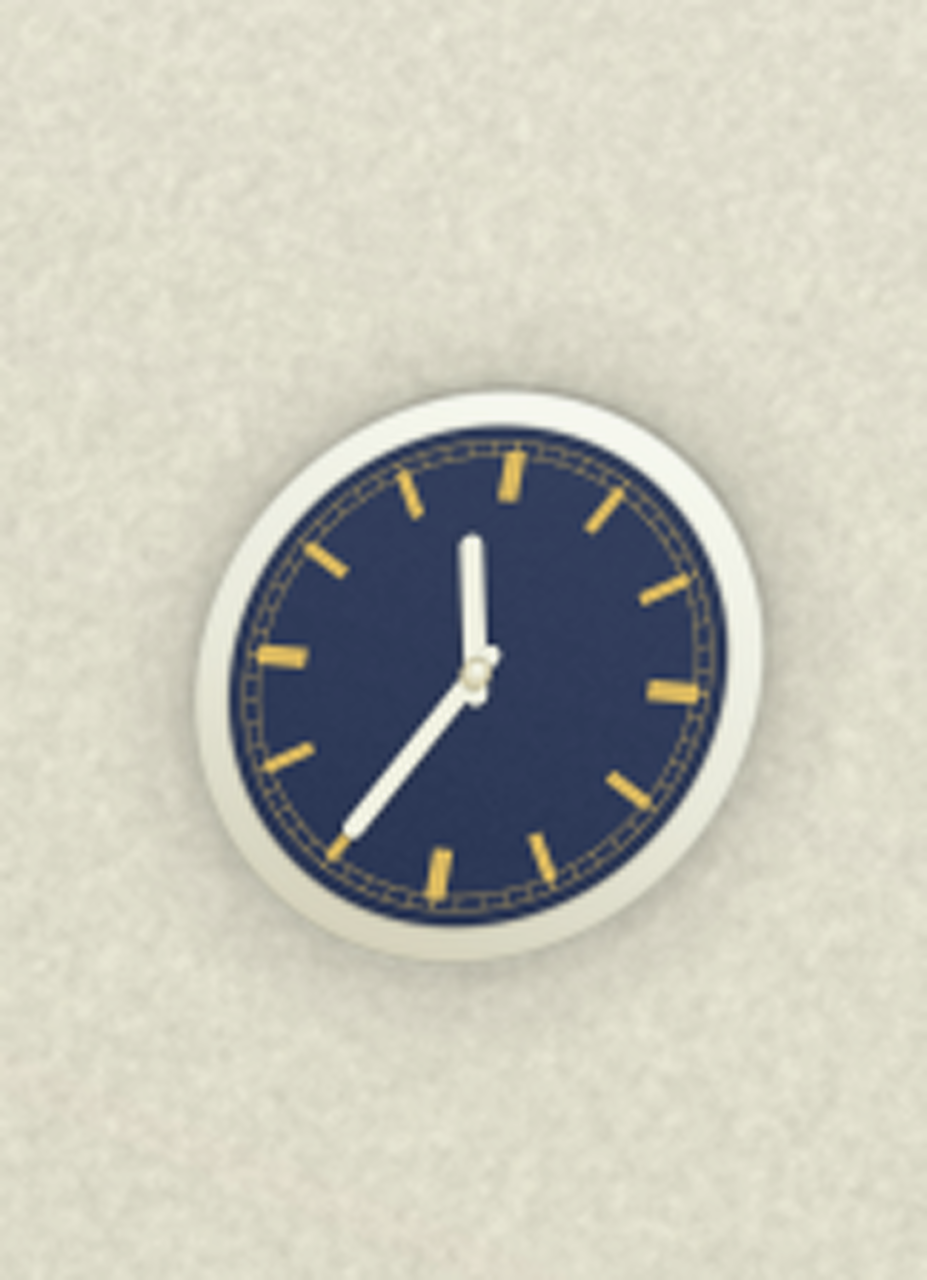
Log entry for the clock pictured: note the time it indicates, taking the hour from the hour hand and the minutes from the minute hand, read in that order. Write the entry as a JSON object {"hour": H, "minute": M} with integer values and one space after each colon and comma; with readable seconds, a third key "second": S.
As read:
{"hour": 11, "minute": 35}
